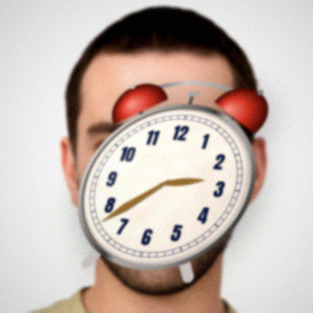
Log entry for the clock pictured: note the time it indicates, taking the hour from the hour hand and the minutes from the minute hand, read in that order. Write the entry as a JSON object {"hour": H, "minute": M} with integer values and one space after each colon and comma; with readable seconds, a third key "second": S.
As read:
{"hour": 2, "minute": 38}
